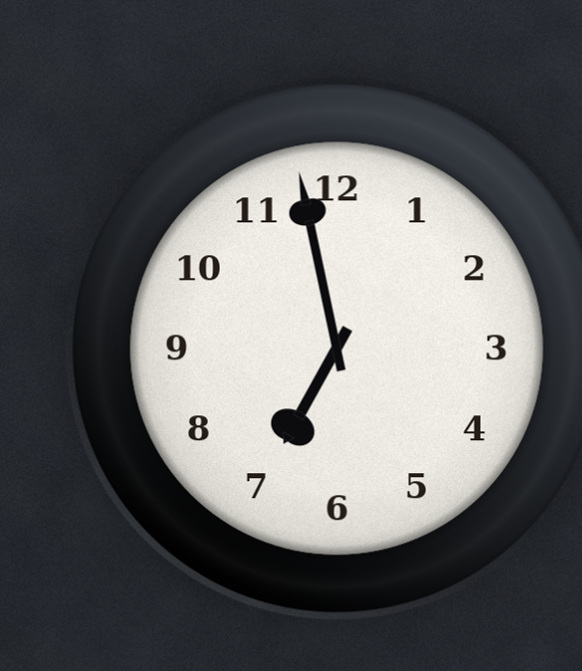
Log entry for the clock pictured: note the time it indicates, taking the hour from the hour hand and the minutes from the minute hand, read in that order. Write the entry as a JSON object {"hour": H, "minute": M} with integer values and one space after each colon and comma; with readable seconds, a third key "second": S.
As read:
{"hour": 6, "minute": 58}
